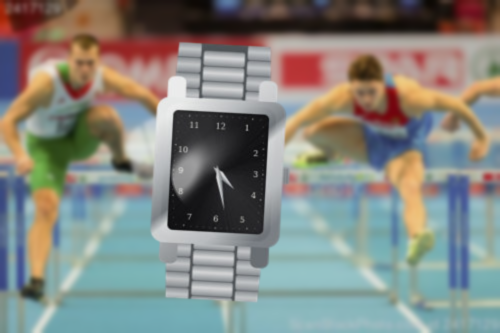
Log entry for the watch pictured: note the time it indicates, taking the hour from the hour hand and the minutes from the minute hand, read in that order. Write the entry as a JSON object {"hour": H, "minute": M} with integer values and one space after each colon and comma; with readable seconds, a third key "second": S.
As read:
{"hour": 4, "minute": 28}
